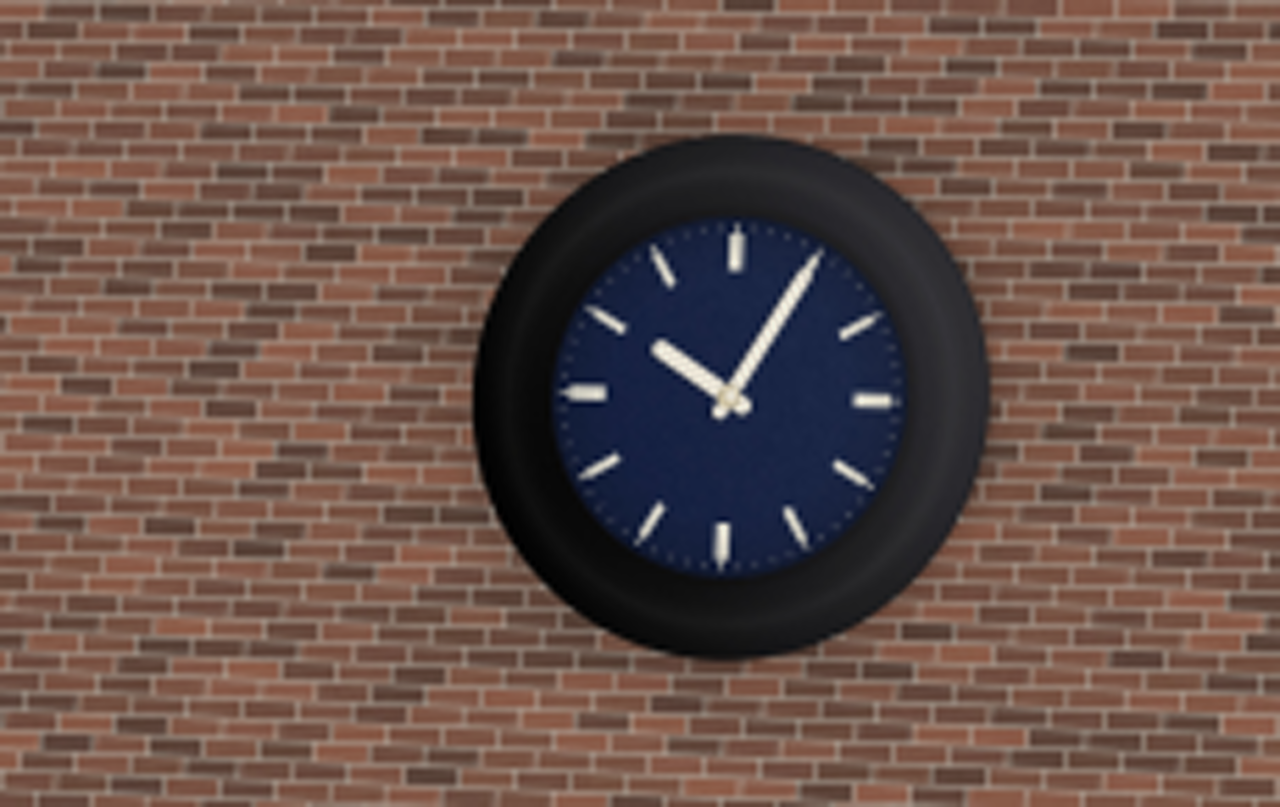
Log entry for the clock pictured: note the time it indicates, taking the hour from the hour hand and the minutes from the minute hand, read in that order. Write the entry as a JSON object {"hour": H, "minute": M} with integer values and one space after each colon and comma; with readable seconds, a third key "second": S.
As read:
{"hour": 10, "minute": 5}
